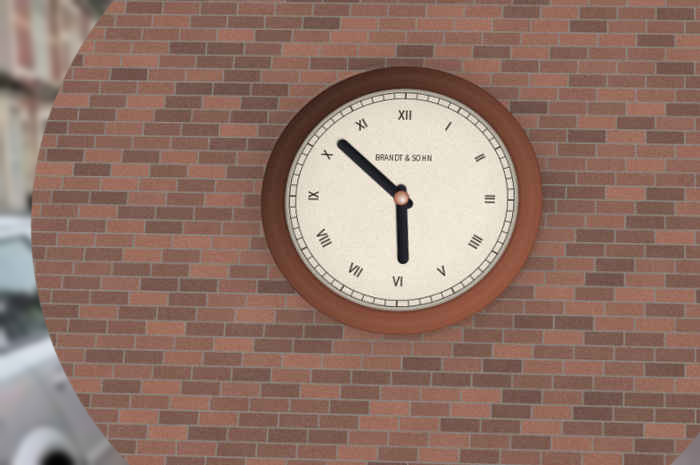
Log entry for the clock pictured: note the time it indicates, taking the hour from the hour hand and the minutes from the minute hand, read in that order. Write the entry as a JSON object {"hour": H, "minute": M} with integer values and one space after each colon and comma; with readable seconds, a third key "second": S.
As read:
{"hour": 5, "minute": 52}
